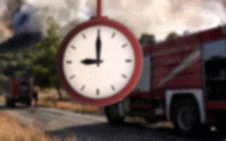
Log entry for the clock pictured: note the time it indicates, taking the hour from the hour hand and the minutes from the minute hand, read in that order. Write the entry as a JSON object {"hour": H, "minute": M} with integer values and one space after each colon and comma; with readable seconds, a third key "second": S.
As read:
{"hour": 9, "minute": 0}
